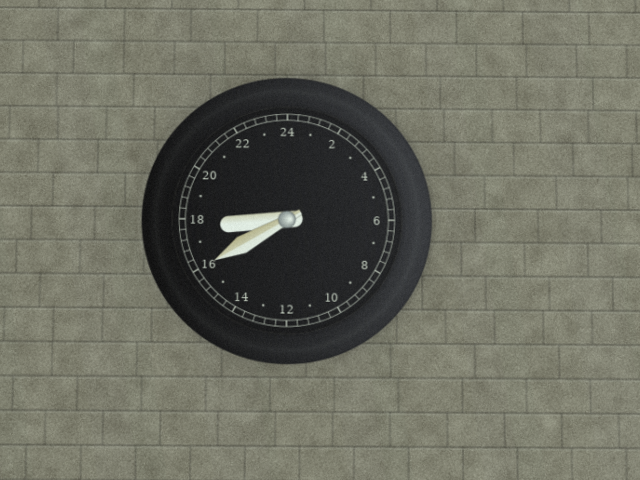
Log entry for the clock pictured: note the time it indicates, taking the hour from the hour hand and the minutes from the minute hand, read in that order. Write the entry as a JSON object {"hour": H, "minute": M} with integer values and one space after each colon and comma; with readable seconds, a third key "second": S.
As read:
{"hour": 17, "minute": 40}
